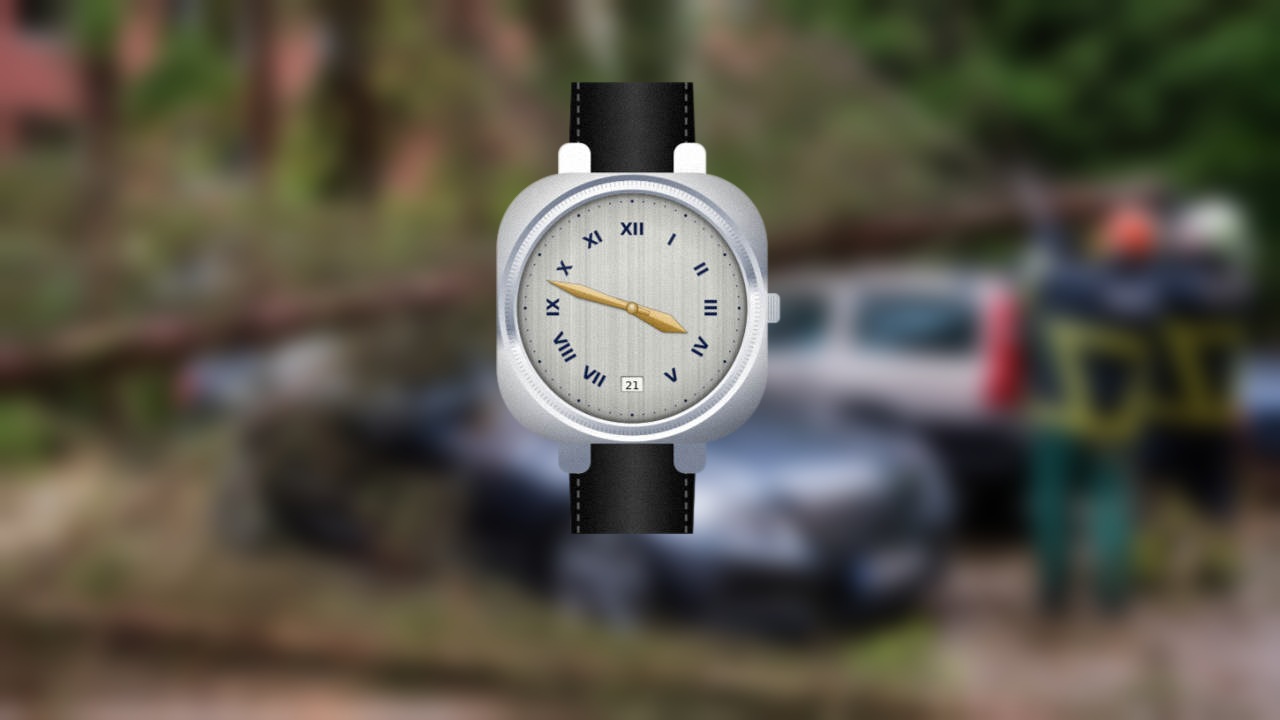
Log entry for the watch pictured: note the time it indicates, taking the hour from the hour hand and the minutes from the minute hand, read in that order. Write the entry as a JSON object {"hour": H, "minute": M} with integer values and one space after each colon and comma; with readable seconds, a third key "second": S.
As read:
{"hour": 3, "minute": 48}
